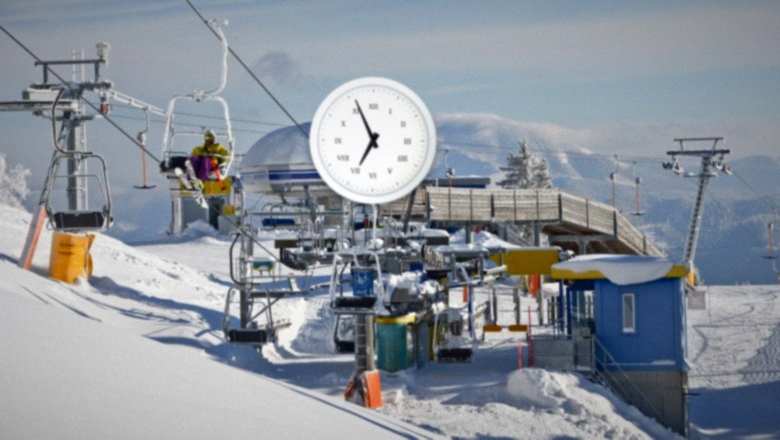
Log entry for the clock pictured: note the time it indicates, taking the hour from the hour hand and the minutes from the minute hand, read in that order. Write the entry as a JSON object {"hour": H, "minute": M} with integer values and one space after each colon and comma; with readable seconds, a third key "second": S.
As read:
{"hour": 6, "minute": 56}
